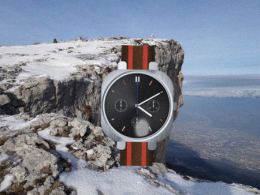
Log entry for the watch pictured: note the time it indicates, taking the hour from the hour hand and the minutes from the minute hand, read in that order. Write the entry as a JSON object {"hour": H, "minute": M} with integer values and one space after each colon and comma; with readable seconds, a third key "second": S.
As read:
{"hour": 4, "minute": 10}
